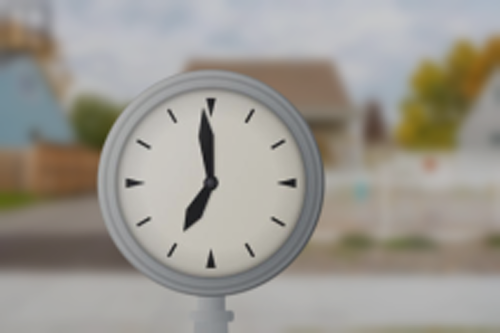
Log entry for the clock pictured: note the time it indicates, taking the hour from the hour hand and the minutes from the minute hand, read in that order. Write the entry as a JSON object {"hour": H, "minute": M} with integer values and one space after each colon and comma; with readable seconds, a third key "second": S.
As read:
{"hour": 6, "minute": 59}
